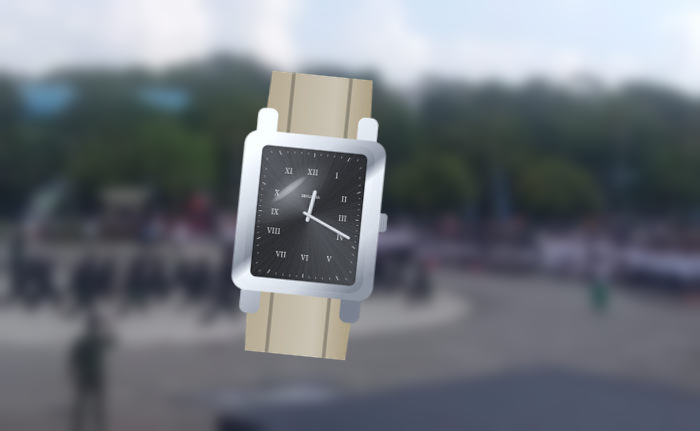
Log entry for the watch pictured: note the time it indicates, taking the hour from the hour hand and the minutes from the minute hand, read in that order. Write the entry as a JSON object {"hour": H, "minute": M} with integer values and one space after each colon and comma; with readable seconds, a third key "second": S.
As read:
{"hour": 12, "minute": 19}
